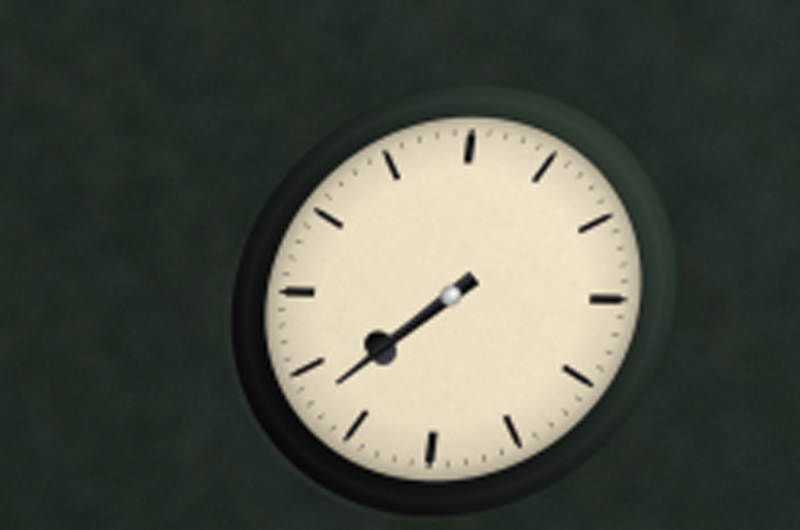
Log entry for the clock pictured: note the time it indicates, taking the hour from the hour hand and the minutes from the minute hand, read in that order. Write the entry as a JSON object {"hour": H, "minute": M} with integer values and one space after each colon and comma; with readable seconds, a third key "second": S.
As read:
{"hour": 7, "minute": 38}
